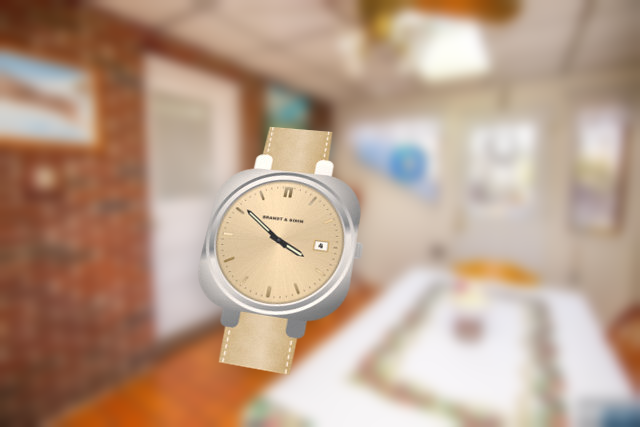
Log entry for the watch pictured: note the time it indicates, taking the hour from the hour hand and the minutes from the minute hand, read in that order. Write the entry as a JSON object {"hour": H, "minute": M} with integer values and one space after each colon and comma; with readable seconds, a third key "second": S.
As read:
{"hour": 3, "minute": 51}
